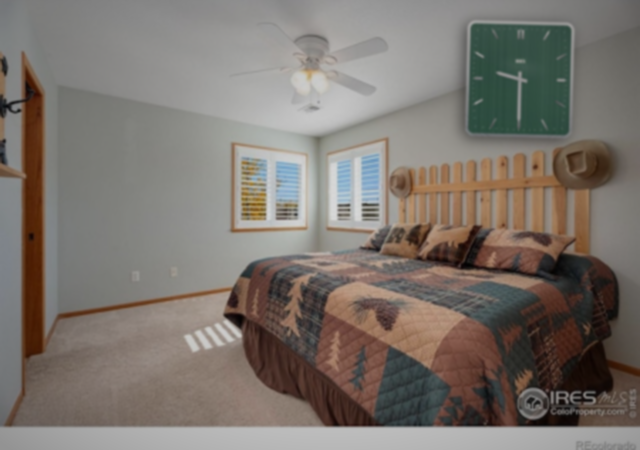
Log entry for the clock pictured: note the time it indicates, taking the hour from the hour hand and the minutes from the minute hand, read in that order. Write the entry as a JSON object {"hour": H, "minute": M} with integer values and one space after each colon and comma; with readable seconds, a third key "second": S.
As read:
{"hour": 9, "minute": 30}
